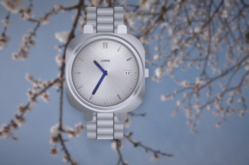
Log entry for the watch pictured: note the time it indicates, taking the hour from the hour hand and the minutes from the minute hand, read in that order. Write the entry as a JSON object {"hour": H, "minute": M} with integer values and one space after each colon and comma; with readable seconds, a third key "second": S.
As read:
{"hour": 10, "minute": 35}
